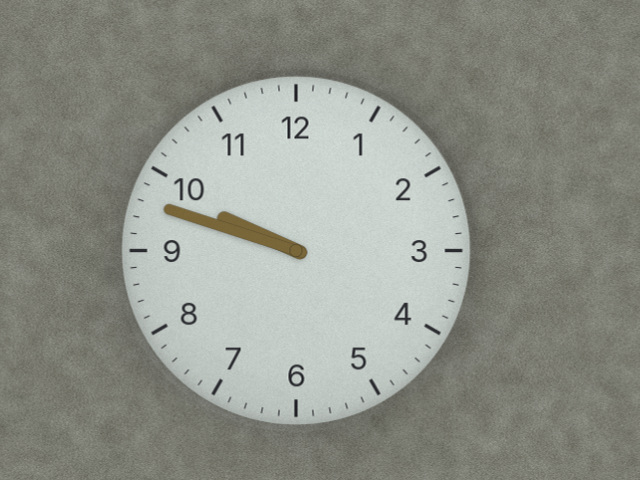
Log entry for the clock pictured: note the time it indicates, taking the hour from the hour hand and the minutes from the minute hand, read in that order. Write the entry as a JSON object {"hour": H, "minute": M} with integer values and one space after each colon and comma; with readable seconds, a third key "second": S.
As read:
{"hour": 9, "minute": 48}
